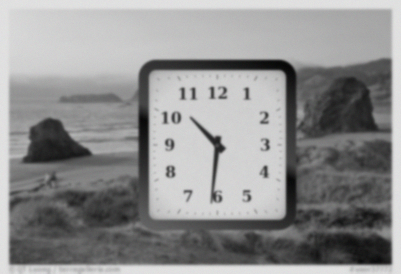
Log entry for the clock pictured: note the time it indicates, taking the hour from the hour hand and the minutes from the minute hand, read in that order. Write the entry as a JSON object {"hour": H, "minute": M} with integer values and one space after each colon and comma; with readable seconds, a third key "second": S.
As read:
{"hour": 10, "minute": 31}
